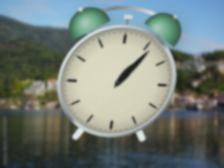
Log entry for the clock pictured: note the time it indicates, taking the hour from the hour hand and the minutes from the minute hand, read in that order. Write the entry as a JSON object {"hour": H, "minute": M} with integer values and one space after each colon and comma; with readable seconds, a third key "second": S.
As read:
{"hour": 1, "minute": 6}
